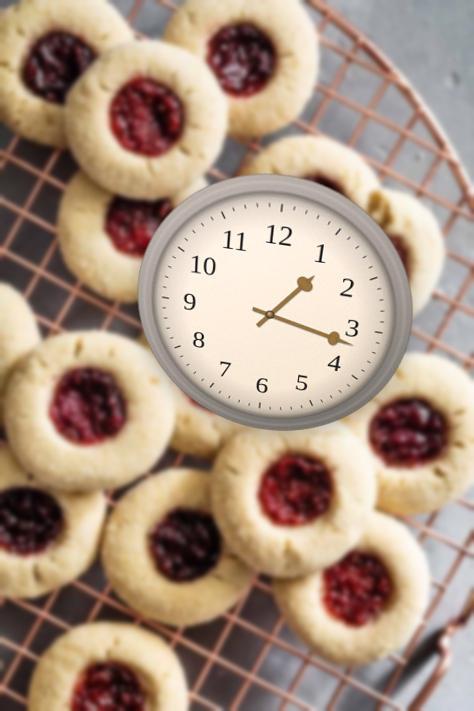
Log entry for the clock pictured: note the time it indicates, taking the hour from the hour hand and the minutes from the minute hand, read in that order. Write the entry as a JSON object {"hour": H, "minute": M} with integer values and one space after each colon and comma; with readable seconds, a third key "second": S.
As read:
{"hour": 1, "minute": 17}
